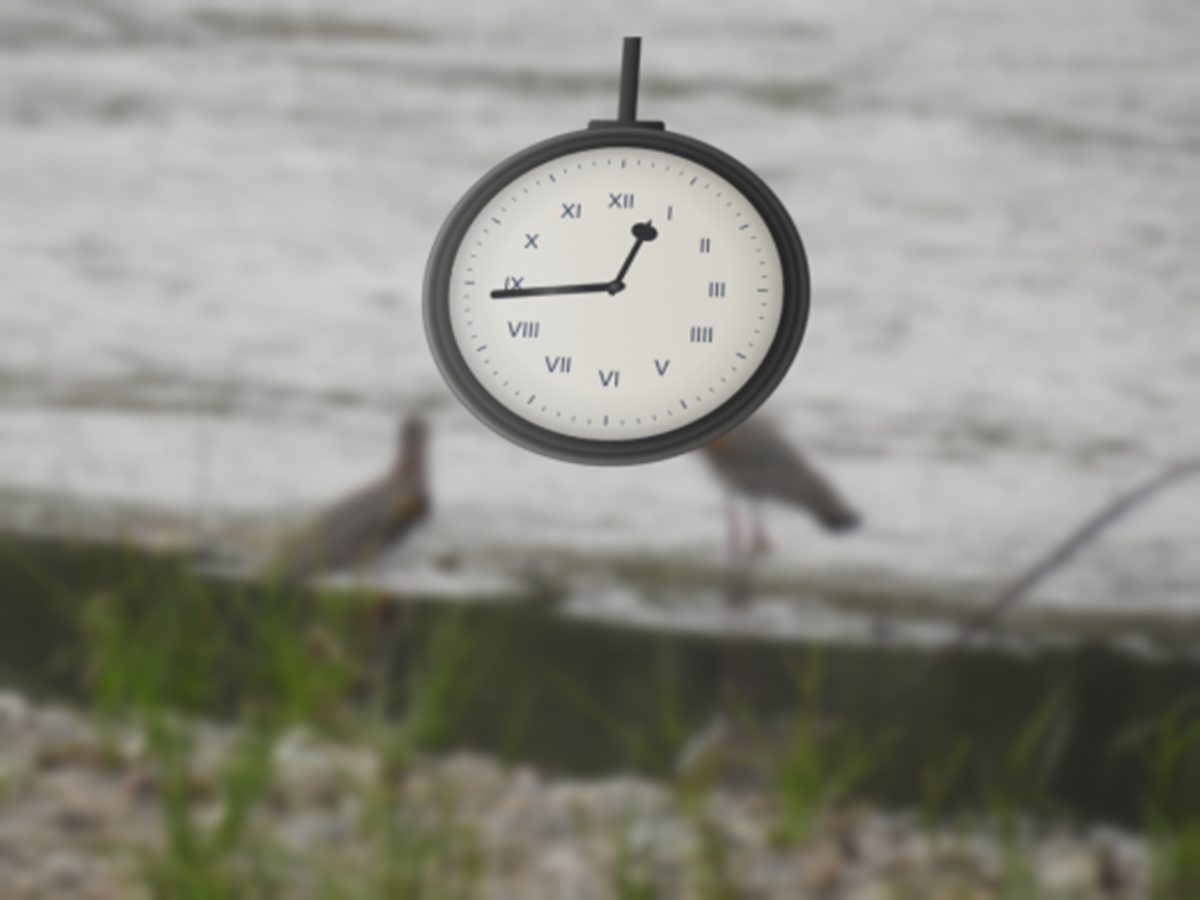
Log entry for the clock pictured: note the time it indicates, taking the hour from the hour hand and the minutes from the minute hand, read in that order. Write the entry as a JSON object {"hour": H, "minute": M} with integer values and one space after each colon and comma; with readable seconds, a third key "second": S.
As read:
{"hour": 12, "minute": 44}
